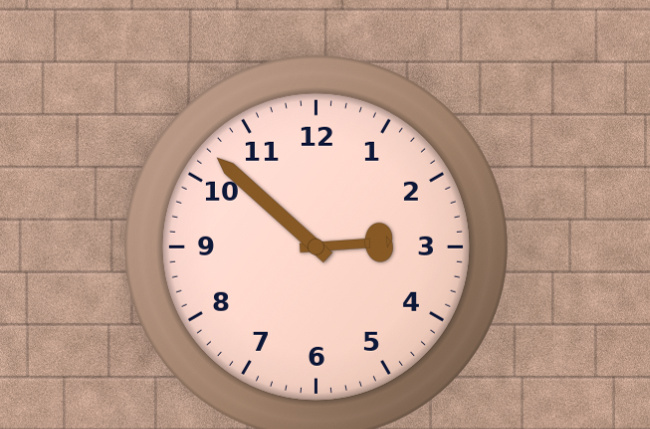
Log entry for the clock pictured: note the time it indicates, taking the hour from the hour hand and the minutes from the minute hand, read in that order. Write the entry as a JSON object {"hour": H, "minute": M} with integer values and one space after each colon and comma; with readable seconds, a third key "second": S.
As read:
{"hour": 2, "minute": 52}
